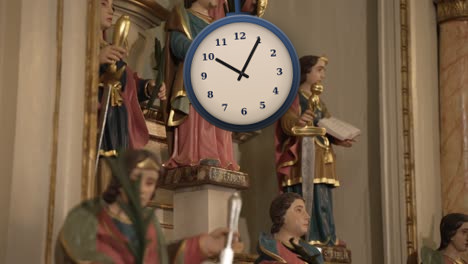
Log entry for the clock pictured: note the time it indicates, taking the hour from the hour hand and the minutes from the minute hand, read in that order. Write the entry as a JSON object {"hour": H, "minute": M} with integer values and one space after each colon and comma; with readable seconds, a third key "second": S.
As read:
{"hour": 10, "minute": 5}
